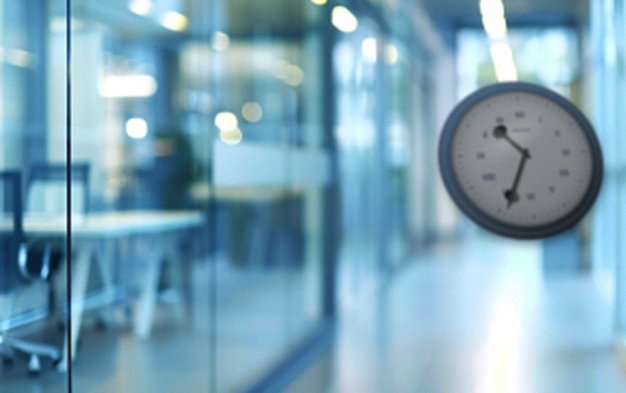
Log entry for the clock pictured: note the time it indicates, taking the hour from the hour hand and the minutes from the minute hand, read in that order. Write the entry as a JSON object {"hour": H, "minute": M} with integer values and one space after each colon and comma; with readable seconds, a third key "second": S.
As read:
{"hour": 10, "minute": 34}
